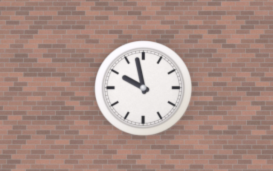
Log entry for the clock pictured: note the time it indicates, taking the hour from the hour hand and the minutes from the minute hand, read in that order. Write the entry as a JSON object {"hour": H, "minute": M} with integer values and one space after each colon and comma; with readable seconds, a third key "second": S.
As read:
{"hour": 9, "minute": 58}
